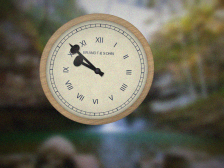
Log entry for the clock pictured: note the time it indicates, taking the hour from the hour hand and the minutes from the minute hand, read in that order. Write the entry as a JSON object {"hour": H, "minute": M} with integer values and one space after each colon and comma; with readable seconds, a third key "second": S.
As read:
{"hour": 9, "minute": 52}
